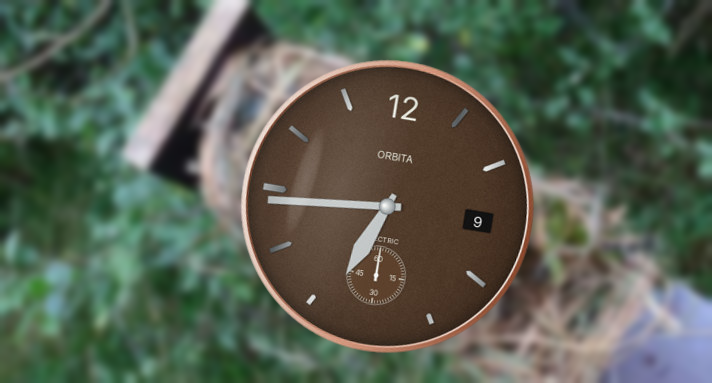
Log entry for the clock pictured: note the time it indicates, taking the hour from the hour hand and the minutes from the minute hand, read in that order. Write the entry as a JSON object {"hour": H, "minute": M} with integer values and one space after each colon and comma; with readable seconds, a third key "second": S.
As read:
{"hour": 6, "minute": 44}
